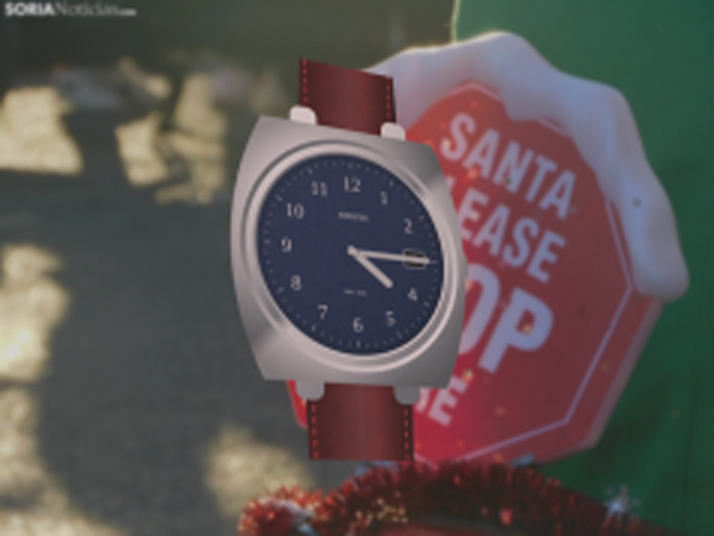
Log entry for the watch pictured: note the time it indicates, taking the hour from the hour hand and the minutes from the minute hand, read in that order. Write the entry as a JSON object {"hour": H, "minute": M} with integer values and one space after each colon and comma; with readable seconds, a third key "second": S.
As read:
{"hour": 4, "minute": 15}
